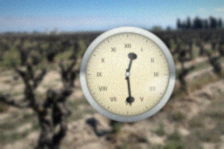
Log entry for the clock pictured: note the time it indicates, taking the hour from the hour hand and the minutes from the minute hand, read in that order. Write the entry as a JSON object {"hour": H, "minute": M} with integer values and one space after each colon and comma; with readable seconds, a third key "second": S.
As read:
{"hour": 12, "minute": 29}
